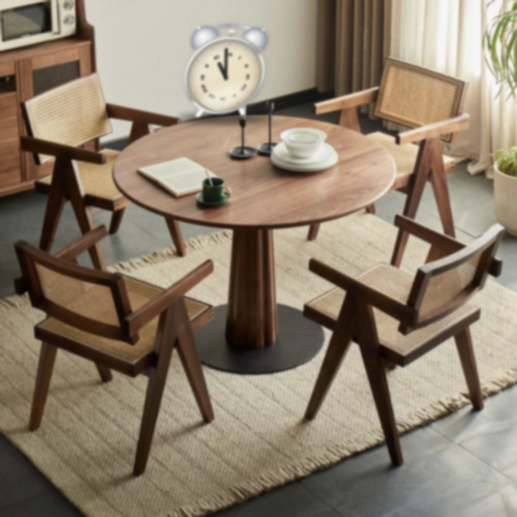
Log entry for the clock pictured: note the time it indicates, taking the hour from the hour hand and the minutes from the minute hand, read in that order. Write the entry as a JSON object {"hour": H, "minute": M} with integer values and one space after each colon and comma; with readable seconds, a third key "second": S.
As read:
{"hour": 10, "minute": 59}
